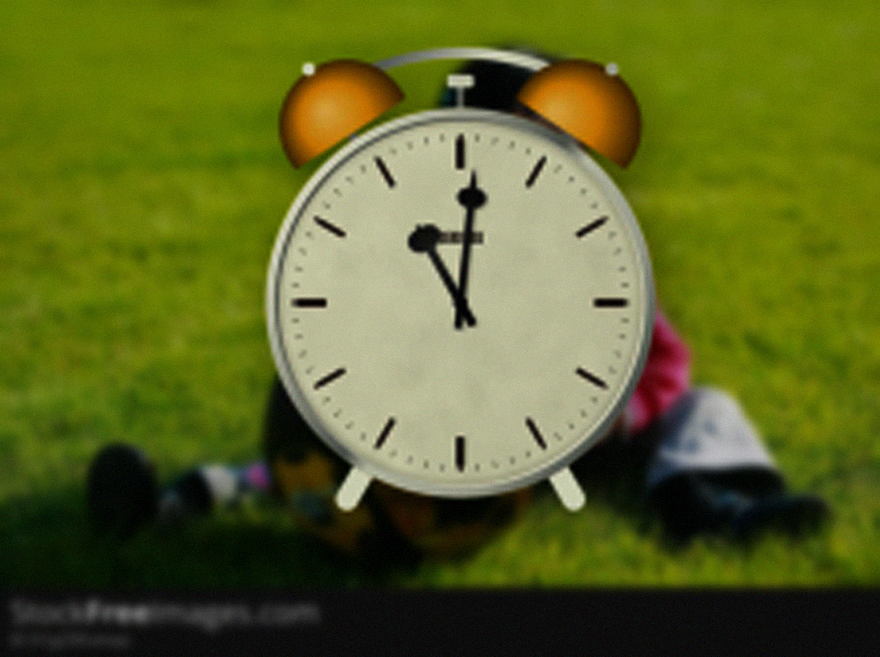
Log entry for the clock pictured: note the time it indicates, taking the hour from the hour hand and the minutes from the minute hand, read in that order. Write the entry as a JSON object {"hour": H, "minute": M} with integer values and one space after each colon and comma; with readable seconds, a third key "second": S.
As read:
{"hour": 11, "minute": 1}
